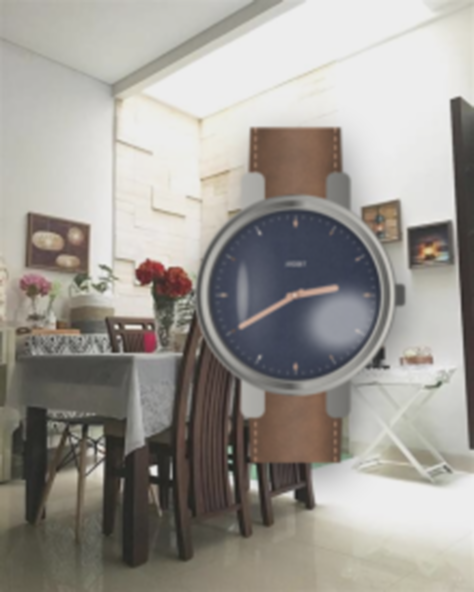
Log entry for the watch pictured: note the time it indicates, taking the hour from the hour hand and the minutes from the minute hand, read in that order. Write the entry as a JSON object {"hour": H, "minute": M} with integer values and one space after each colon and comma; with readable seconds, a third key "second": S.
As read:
{"hour": 2, "minute": 40}
